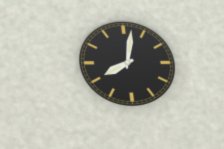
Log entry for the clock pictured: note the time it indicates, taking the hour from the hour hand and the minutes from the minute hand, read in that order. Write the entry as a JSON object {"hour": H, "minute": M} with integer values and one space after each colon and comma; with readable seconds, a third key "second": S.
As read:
{"hour": 8, "minute": 2}
